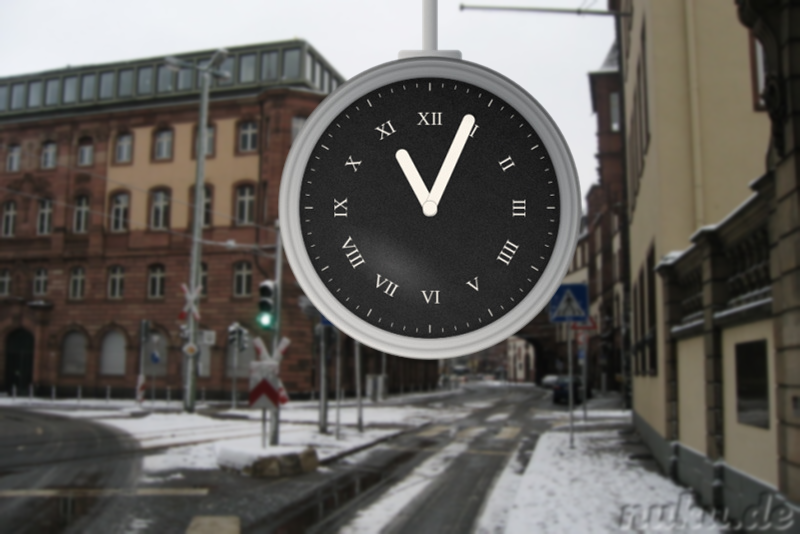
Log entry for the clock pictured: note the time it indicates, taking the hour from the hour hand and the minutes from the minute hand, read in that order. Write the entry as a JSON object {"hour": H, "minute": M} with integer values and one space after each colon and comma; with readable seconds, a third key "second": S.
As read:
{"hour": 11, "minute": 4}
